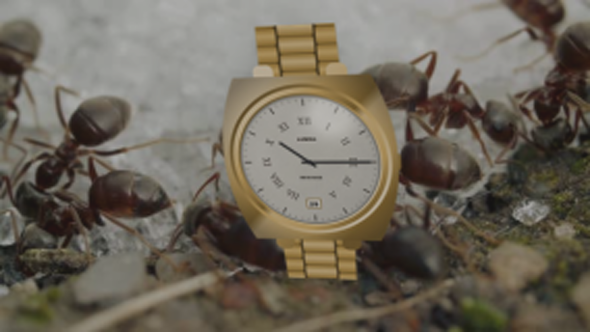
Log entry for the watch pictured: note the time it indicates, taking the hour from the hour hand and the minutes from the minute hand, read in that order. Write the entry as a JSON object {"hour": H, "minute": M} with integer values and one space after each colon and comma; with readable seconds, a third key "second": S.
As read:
{"hour": 10, "minute": 15}
